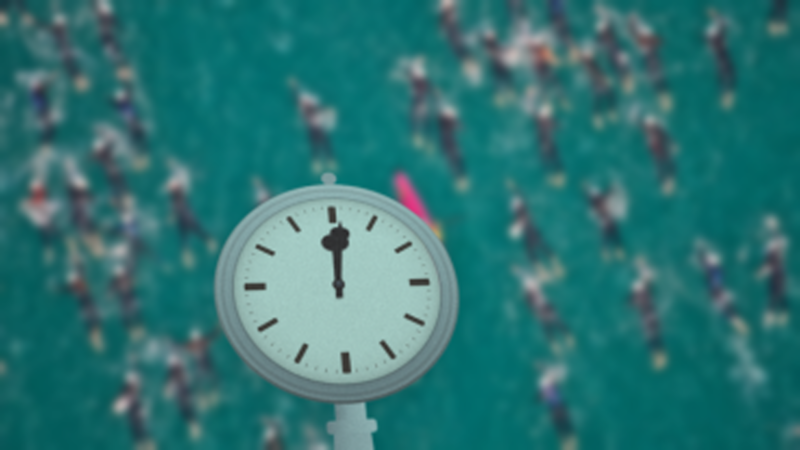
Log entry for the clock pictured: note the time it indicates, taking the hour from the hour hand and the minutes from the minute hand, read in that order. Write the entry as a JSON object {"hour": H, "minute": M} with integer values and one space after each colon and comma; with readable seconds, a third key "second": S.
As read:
{"hour": 12, "minute": 1}
